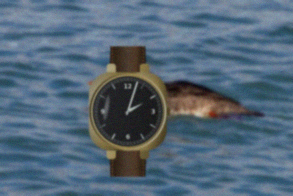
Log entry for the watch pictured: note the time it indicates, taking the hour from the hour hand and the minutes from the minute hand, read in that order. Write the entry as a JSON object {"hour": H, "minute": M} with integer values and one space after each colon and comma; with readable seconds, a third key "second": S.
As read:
{"hour": 2, "minute": 3}
